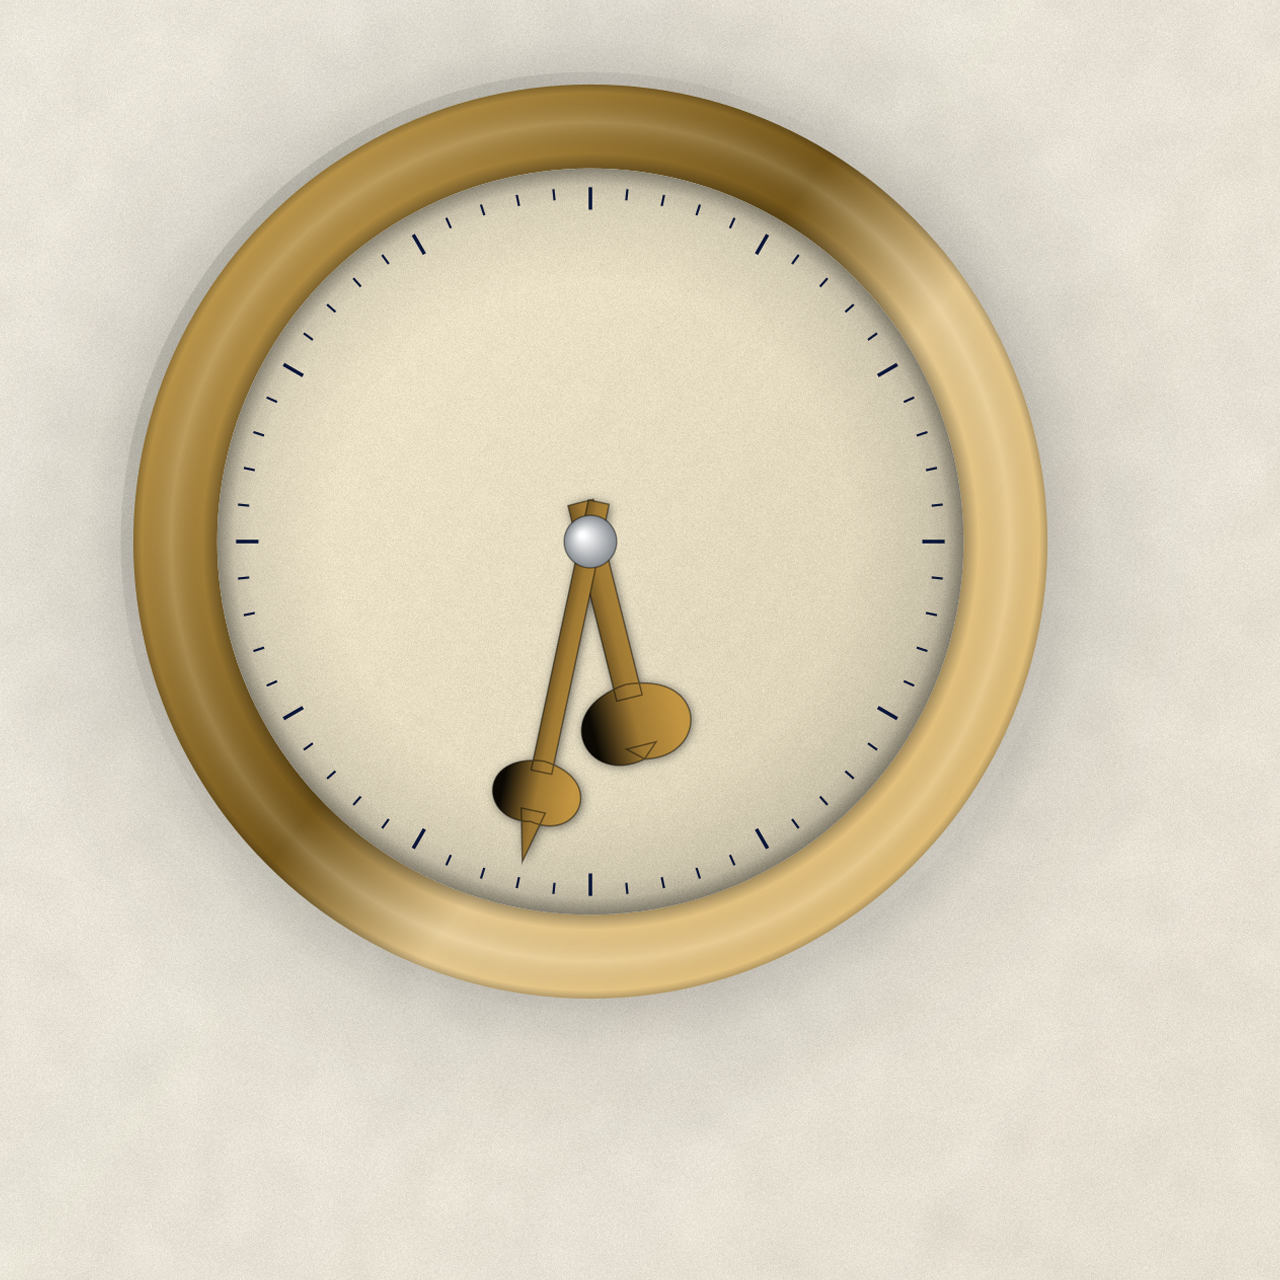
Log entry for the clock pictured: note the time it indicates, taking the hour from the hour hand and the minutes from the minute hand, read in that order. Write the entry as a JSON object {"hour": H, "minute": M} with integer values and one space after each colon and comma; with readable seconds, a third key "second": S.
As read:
{"hour": 5, "minute": 32}
